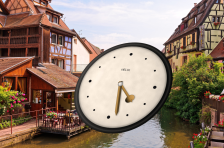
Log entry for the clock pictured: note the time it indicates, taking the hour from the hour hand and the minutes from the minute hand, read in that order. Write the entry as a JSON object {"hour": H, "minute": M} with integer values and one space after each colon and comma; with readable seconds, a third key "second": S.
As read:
{"hour": 4, "minute": 28}
